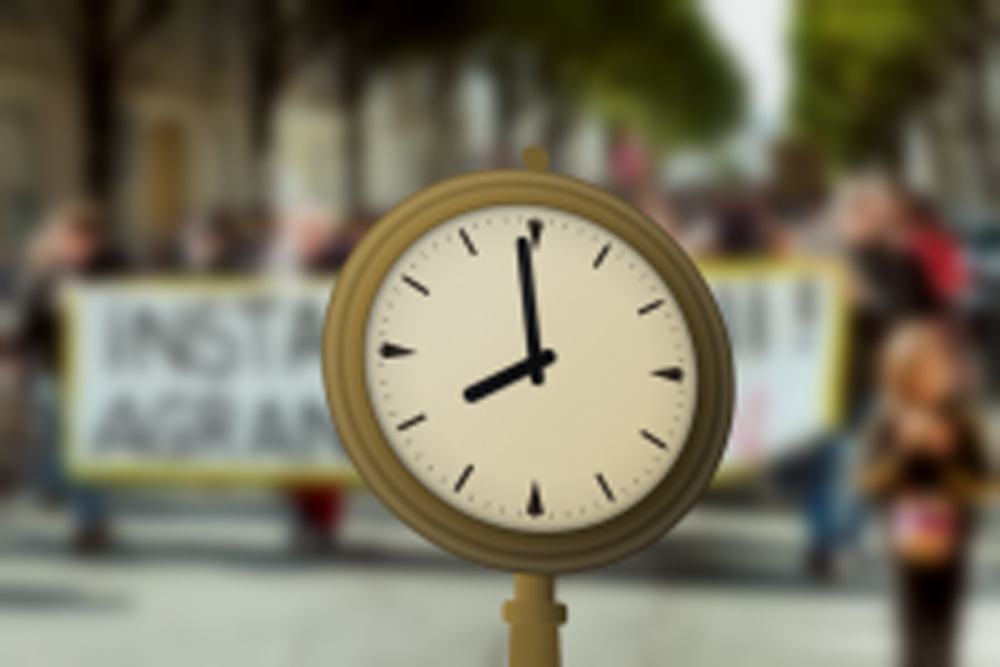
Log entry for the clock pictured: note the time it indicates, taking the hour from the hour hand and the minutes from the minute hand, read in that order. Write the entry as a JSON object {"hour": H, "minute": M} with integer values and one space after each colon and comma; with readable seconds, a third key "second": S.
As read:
{"hour": 7, "minute": 59}
